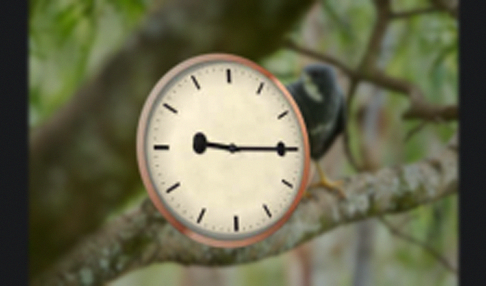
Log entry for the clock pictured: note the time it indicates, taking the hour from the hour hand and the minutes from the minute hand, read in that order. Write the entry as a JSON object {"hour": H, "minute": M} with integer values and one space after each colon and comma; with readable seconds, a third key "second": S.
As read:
{"hour": 9, "minute": 15}
